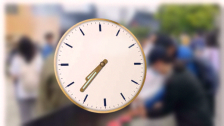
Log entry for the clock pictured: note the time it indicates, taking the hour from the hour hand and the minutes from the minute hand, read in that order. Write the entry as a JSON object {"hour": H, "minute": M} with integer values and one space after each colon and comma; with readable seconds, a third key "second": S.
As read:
{"hour": 7, "minute": 37}
